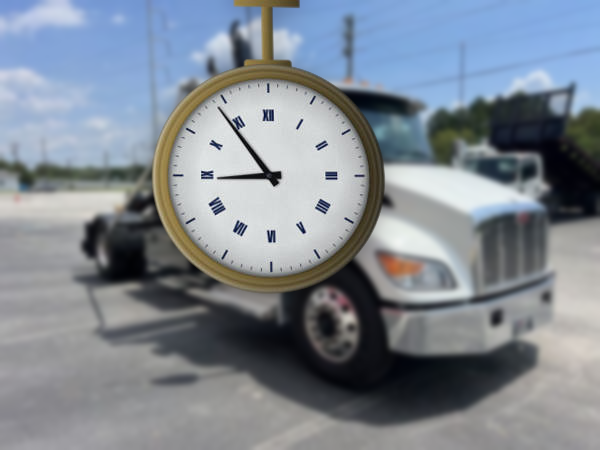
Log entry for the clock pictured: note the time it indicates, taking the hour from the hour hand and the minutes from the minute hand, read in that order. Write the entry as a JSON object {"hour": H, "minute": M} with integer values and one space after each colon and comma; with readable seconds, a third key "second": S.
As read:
{"hour": 8, "minute": 54}
